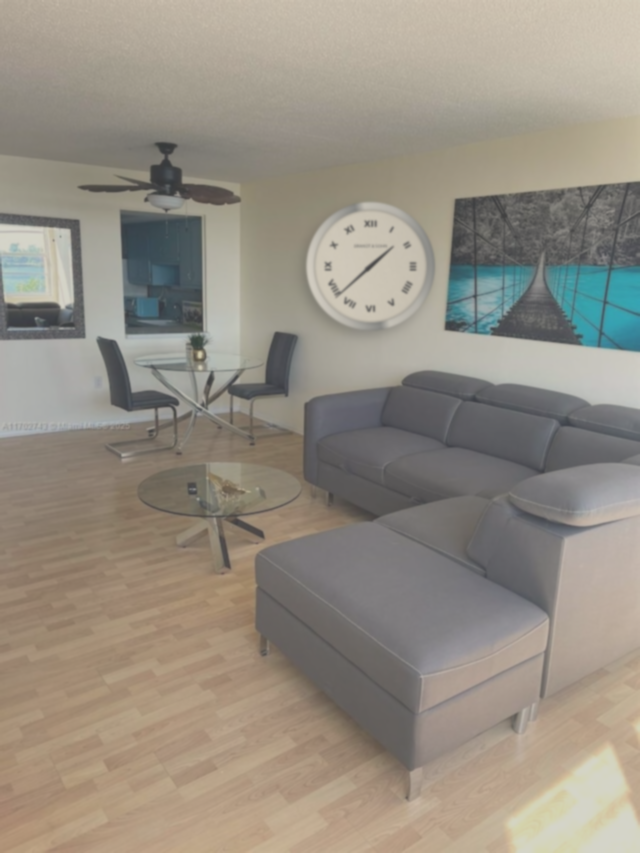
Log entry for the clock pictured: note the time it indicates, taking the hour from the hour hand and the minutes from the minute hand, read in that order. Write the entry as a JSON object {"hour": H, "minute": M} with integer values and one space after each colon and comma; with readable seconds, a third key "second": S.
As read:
{"hour": 1, "minute": 38}
